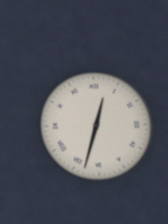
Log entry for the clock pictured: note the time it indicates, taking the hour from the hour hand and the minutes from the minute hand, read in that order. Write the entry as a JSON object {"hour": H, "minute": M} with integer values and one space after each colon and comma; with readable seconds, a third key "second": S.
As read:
{"hour": 12, "minute": 33}
